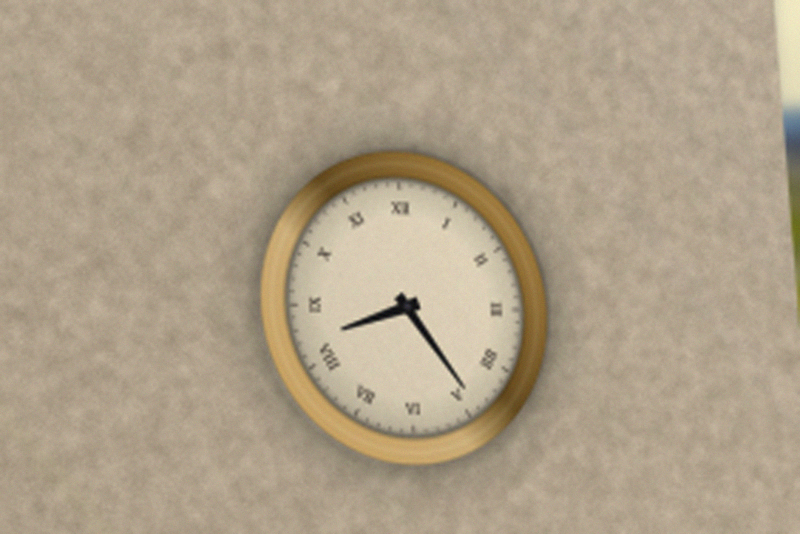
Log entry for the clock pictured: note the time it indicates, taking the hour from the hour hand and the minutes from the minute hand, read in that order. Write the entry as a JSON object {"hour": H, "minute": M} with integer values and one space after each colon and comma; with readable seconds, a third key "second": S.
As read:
{"hour": 8, "minute": 24}
